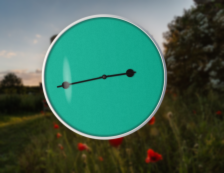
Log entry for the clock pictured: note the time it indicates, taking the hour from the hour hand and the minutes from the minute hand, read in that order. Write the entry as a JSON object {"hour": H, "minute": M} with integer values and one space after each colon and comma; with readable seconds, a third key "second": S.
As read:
{"hour": 2, "minute": 43}
